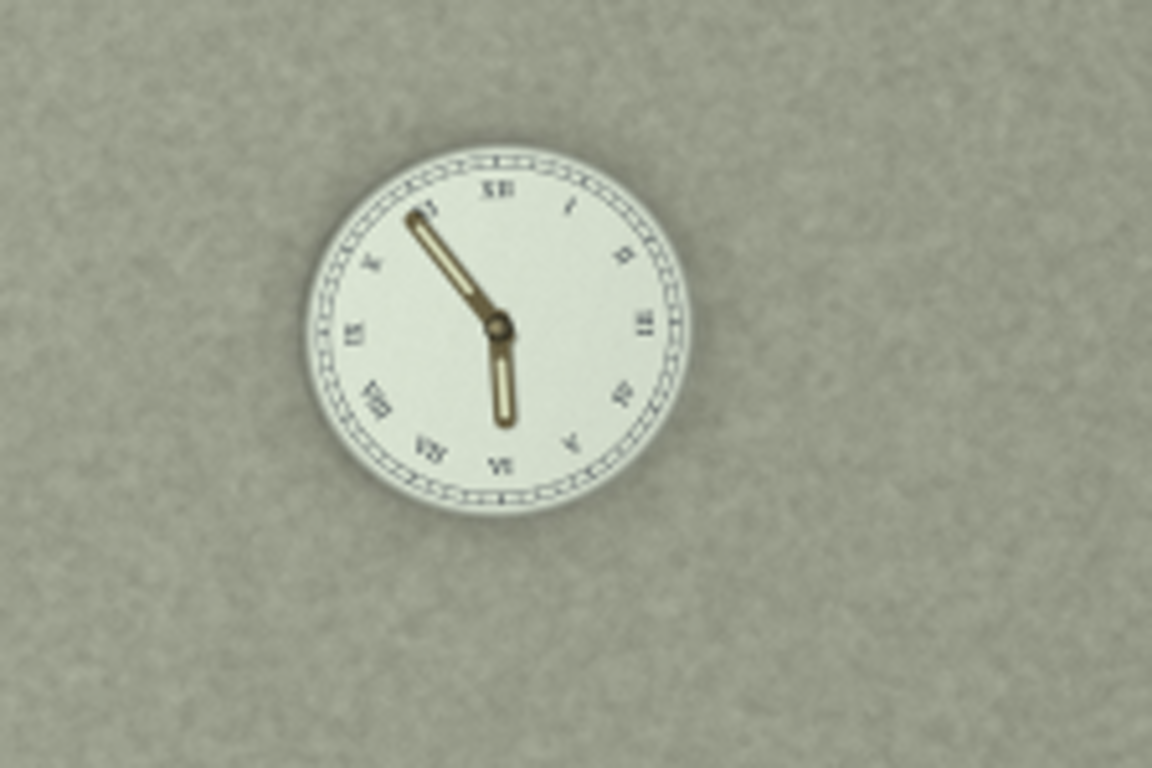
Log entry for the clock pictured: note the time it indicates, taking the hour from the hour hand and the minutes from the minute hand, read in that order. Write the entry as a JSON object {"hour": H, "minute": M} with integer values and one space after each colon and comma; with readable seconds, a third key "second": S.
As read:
{"hour": 5, "minute": 54}
